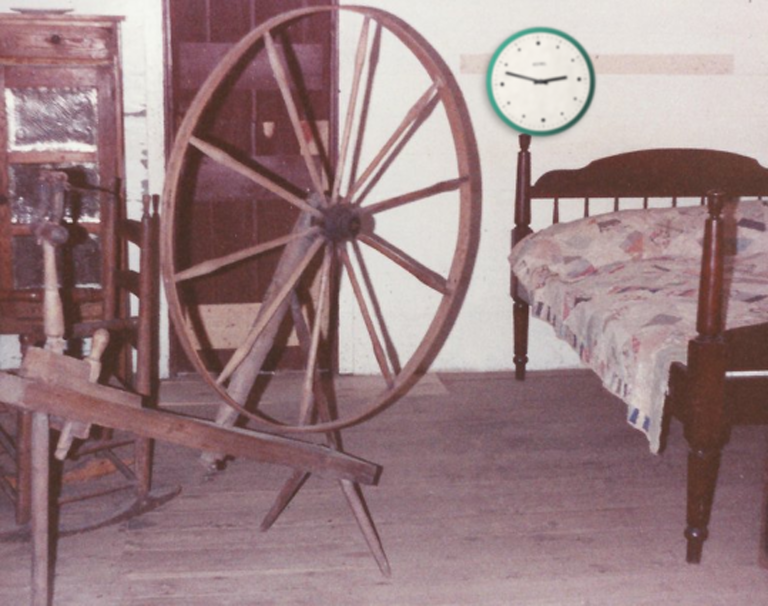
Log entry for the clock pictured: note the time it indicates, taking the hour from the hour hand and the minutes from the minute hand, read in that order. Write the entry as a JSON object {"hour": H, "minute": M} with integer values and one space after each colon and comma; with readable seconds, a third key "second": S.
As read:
{"hour": 2, "minute": 48}
